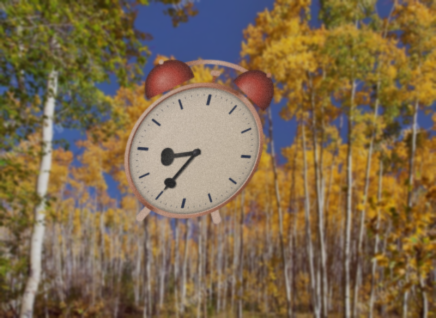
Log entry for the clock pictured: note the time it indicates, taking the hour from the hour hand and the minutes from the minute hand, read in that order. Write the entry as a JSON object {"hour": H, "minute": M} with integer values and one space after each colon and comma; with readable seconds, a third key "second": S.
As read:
{"hour": 8, "minute": 35}
